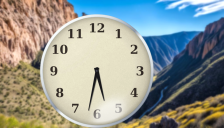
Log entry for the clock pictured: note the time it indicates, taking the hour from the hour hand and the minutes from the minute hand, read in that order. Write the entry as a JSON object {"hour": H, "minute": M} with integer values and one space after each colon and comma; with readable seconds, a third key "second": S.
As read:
{"hour": 5, "minute": 32}
